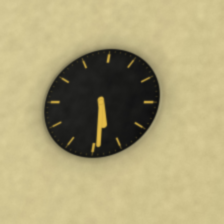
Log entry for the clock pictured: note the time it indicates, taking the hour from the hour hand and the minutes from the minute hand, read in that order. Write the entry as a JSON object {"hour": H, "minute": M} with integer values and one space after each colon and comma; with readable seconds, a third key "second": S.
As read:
{"hour": 5, "minute": 29}
